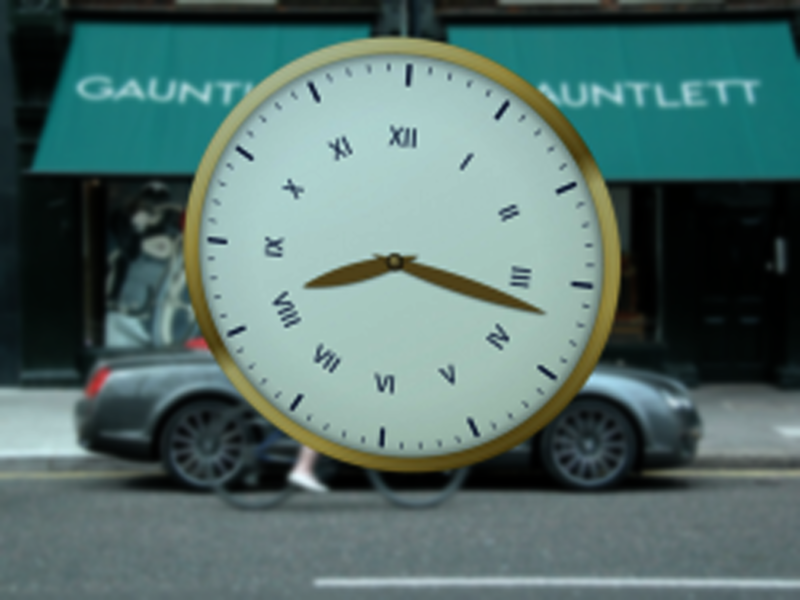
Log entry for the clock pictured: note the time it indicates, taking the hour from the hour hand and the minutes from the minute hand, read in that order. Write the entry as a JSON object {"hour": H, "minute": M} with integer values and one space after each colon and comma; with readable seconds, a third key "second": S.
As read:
{"hour": 8, "minute": 17}
